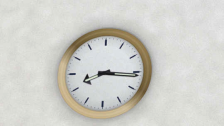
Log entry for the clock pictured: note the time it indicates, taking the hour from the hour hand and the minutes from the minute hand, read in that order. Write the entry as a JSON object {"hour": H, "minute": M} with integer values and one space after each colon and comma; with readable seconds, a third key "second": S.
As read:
{"hour": 8, "minute": 16}
